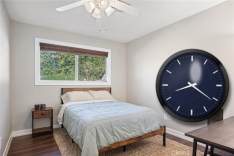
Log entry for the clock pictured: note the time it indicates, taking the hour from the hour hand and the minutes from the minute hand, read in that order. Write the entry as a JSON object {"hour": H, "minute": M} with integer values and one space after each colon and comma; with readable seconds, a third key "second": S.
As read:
{"hour": 8, "minute": 21}
